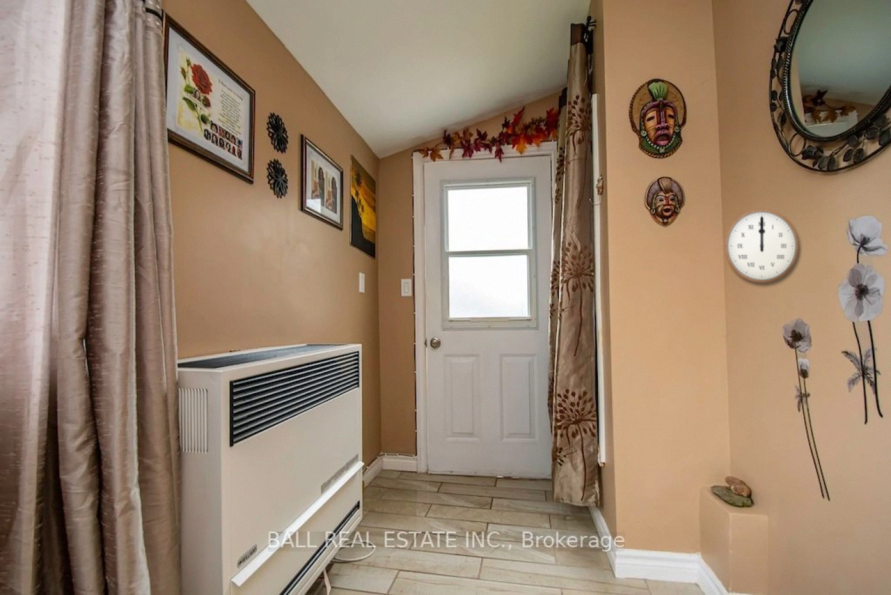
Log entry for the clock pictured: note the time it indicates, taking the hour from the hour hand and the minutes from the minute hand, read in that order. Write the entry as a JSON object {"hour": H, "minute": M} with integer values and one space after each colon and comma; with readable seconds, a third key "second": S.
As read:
{"hour": 12, "minute": 0}
